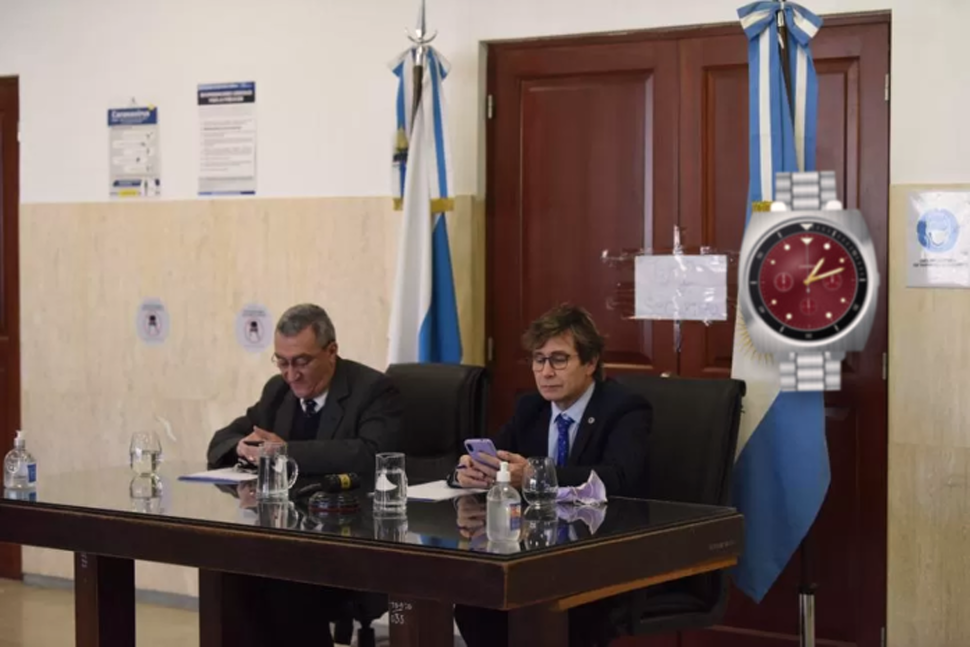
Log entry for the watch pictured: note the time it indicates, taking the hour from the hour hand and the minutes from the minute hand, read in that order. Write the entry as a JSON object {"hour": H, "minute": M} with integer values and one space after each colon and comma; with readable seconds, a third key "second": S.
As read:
{"hour": 1, "minute": 12}
